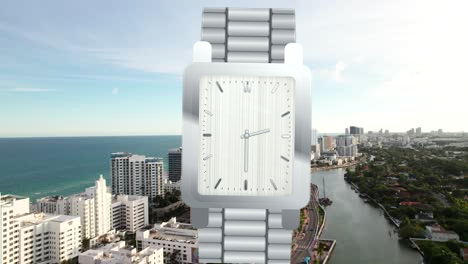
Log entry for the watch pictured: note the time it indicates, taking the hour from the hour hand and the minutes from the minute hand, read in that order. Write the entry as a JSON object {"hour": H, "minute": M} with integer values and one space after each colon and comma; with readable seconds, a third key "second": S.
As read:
{"hour": 2, "minute": 30}
